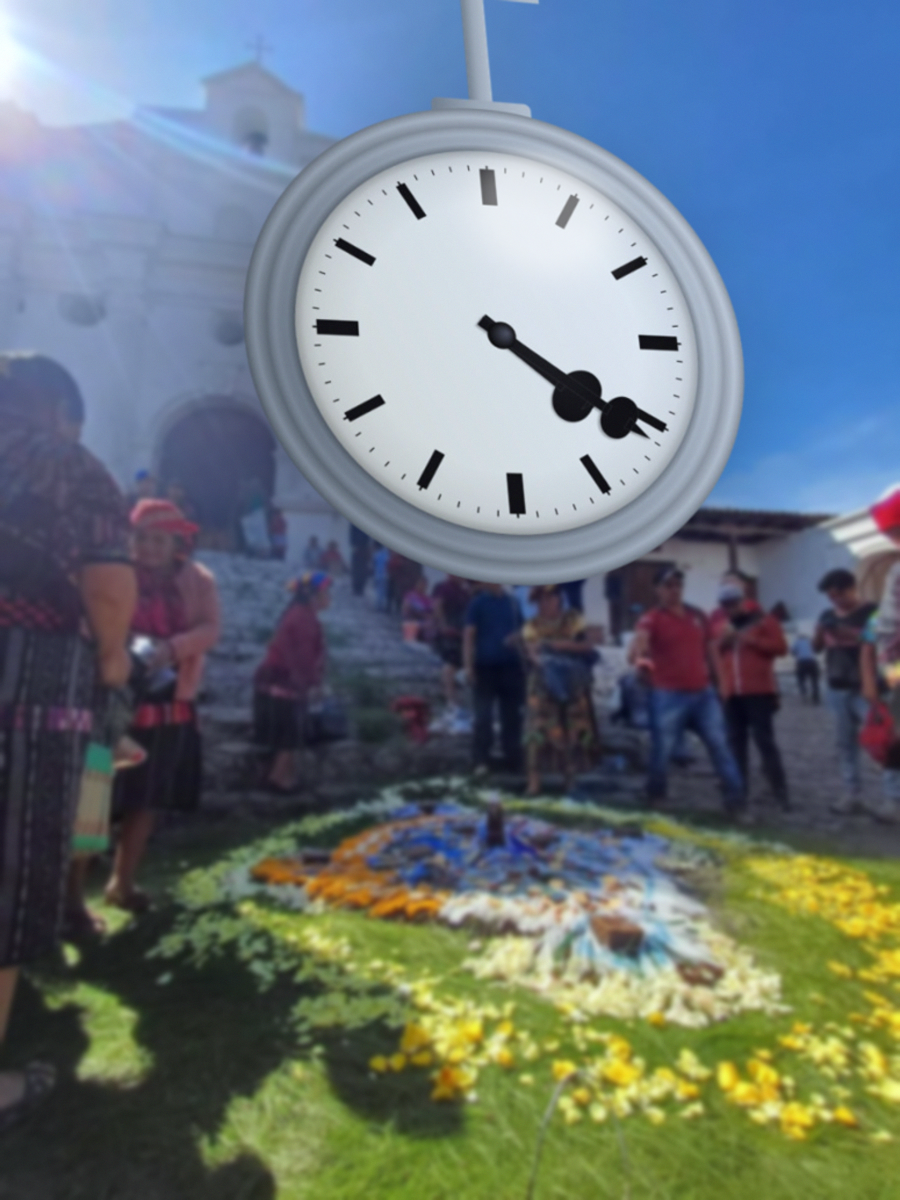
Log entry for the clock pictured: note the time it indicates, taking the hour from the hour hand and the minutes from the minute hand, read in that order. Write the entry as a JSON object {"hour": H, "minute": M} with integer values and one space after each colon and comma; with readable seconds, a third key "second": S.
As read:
{"hour": 4, "minute": 21}
